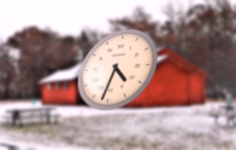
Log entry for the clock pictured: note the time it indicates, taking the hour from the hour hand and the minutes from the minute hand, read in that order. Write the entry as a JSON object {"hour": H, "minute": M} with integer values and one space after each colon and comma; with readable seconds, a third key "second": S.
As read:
{"hour": 4, "minute": 32}
